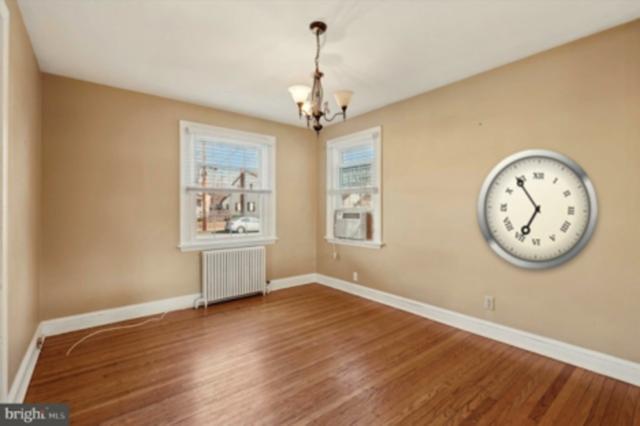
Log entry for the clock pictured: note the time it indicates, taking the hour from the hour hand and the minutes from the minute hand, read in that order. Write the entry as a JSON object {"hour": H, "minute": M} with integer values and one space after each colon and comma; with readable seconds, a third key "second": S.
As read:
{"hour": 6, "minute": 54}
